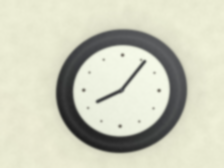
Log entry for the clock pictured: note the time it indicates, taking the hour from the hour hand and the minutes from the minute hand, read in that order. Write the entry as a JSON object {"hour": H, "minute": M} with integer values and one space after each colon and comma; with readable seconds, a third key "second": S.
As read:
{"hour": 8, "minute": 6}
